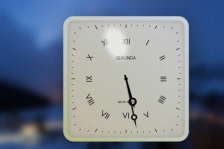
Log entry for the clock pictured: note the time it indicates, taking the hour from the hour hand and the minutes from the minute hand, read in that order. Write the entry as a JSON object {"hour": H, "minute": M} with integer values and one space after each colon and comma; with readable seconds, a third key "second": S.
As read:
{"hour": 5, "minute": 28}
